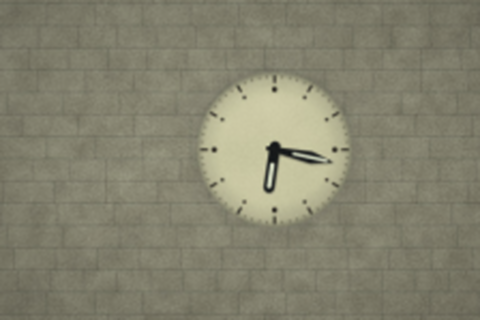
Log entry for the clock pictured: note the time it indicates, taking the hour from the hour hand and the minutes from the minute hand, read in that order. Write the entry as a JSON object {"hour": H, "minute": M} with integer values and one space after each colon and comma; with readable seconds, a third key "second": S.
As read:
{"hour": 6, "minute": 17}
